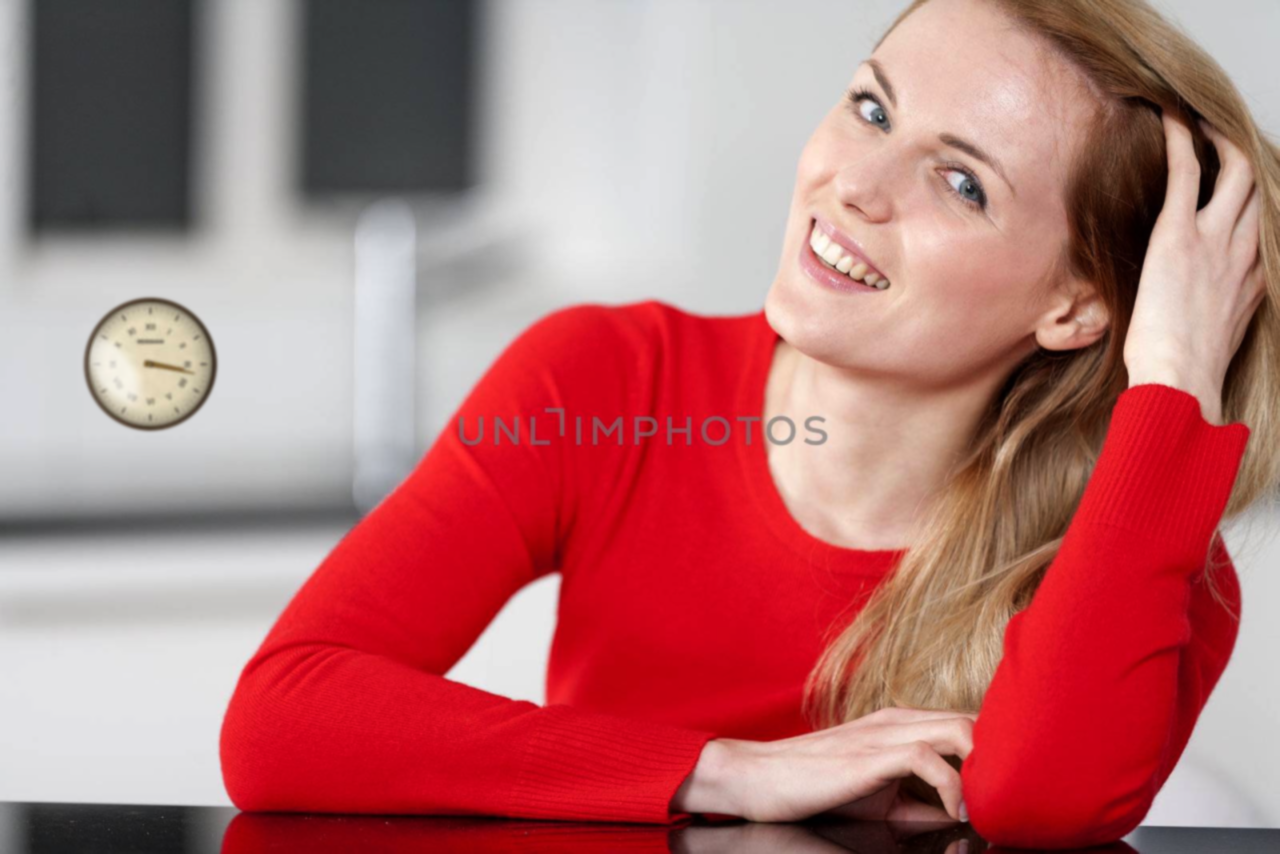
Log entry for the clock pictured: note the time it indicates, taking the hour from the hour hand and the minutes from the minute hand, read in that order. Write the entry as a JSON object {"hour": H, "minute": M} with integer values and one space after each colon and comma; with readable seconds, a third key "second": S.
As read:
{"hour": 3, "minute": 17}
